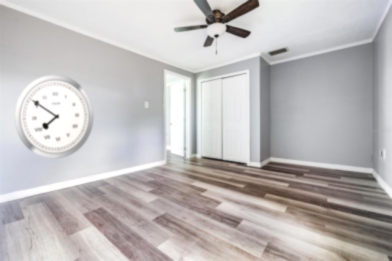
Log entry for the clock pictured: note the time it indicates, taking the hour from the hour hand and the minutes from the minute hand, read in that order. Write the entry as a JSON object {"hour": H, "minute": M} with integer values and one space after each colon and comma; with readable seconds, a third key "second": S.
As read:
{"hour": 7, "minute": 51}
